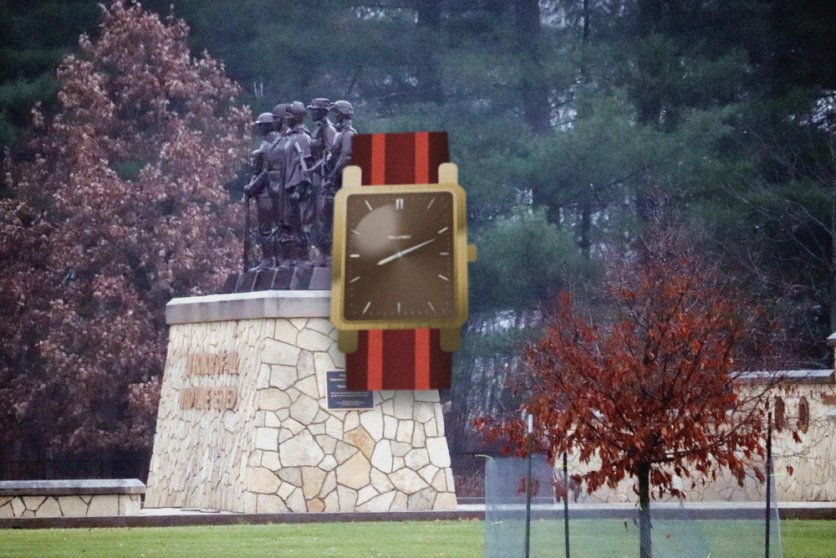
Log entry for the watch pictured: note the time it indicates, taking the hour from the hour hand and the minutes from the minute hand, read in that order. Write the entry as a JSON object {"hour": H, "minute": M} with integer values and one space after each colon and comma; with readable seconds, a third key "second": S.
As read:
{"hour": 8, "minute": 11}
